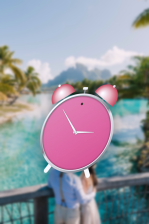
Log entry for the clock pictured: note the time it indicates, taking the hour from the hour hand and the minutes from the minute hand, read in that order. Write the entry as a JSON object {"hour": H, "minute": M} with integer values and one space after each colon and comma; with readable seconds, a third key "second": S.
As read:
{"hour": 2, "minute": 53}
